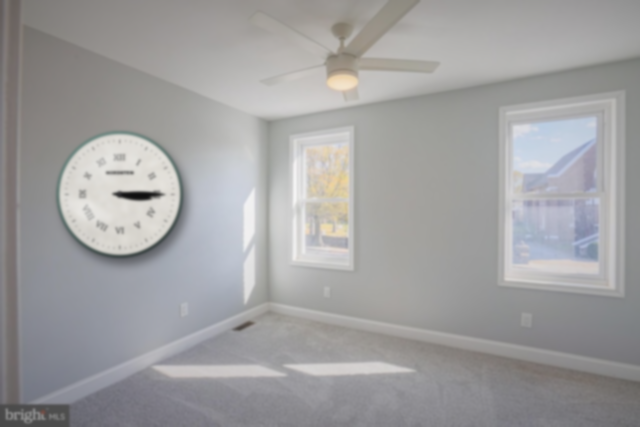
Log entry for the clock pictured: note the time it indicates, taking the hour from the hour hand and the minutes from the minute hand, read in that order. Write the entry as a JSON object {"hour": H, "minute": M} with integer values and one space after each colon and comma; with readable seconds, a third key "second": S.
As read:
{"hour": 3, "minute": 15}
